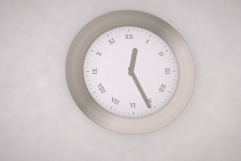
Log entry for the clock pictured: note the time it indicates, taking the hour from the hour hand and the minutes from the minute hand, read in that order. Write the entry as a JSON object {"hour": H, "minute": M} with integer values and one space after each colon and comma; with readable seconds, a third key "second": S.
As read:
{"hour": 12, "minute": 26}
